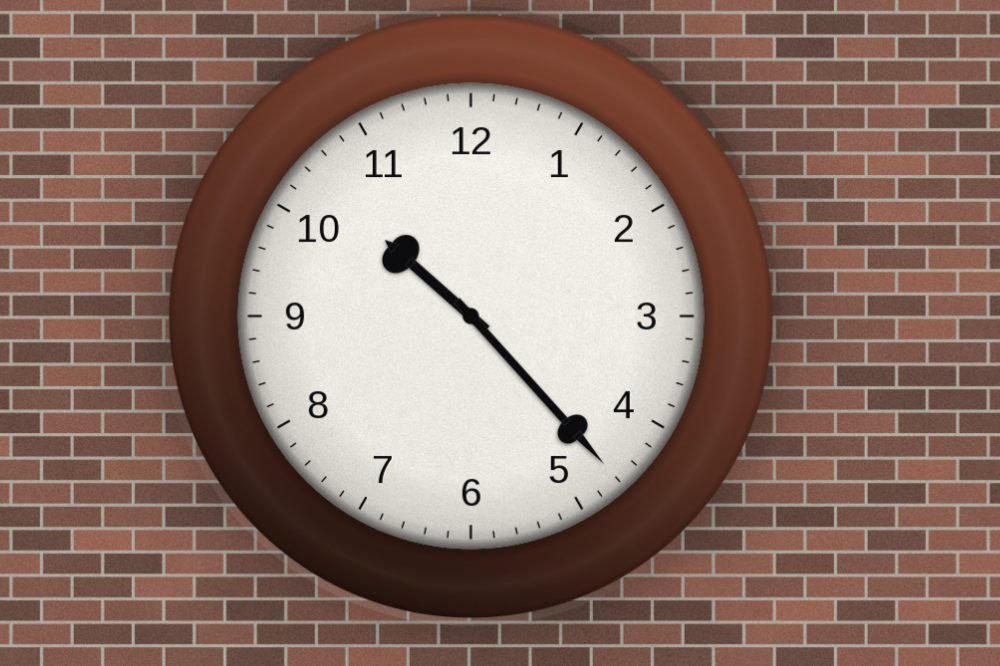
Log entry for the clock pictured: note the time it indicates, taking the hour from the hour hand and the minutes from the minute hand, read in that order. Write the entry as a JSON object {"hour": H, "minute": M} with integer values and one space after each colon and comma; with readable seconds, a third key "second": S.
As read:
{"hour": 10, "minute": 23}
